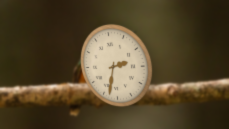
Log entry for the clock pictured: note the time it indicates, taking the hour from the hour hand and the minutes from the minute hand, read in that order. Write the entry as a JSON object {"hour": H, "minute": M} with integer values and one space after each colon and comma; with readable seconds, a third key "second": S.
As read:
{"hour": 2, "minute": 33}
